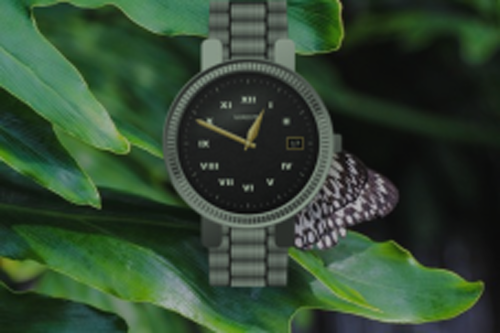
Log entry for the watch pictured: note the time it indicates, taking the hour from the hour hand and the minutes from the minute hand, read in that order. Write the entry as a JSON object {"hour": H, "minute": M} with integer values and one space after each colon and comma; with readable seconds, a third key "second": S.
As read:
{"hour": 12, "minute": 49}
